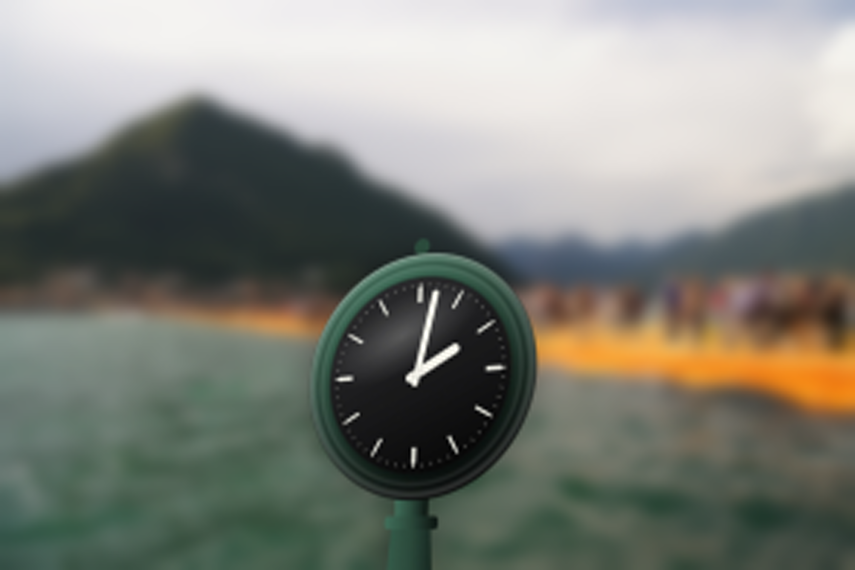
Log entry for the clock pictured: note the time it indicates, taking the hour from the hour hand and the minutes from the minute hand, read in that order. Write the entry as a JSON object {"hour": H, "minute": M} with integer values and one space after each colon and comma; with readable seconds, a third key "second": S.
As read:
{"hour": 2, "minute": 2}
